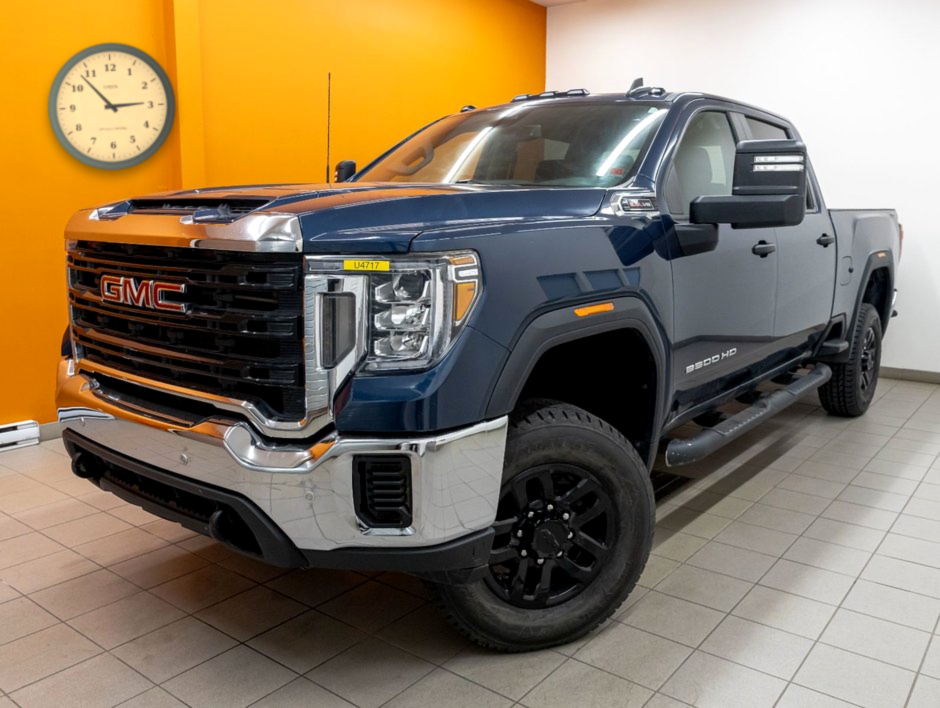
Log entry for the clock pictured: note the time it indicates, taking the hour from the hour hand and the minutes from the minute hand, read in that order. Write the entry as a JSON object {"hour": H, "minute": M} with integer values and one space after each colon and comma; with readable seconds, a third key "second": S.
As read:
{"hour": 2, "minute": 53}
